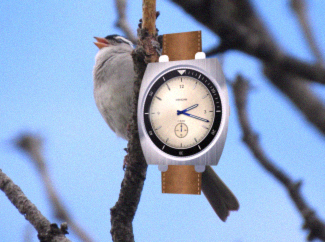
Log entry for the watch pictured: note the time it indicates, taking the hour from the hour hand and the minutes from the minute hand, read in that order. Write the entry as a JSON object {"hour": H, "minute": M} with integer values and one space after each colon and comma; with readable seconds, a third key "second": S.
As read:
{"hour": 2, "minute": 18}
